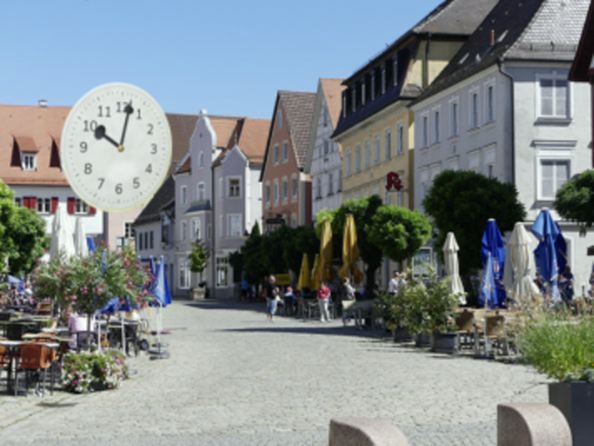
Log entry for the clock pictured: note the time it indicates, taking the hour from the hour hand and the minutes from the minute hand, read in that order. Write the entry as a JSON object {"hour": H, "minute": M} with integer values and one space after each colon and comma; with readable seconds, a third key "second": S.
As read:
{"hour": 10, "minute": 2}
